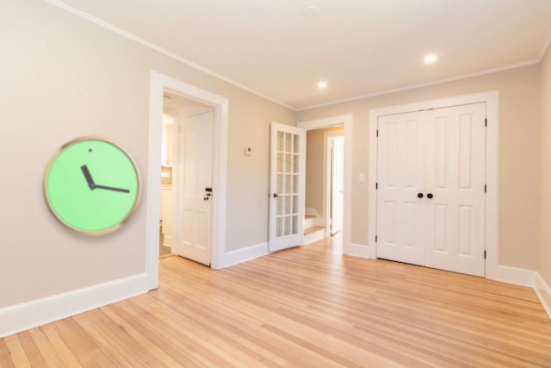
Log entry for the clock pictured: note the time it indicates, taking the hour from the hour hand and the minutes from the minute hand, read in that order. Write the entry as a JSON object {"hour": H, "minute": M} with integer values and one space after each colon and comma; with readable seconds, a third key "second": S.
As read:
{"hour": 11, "minute": 17}
